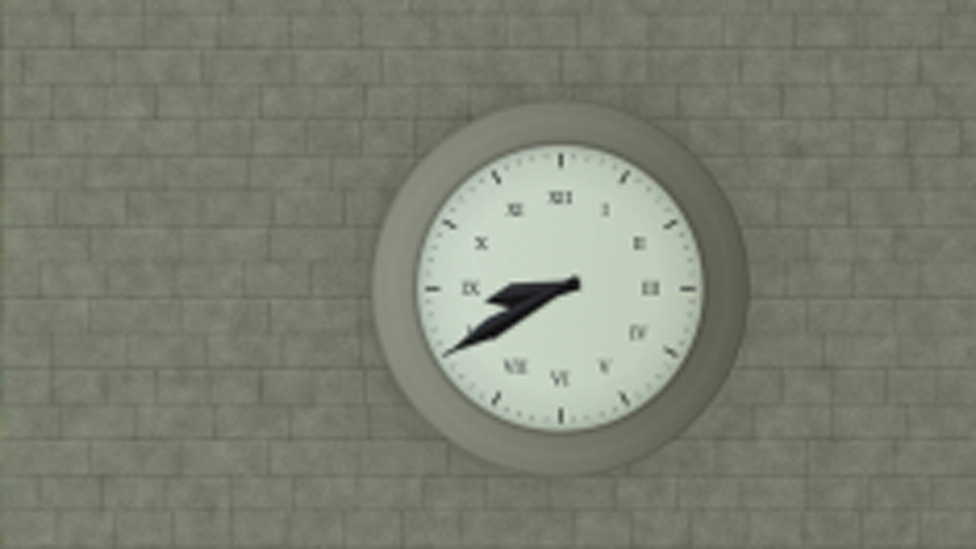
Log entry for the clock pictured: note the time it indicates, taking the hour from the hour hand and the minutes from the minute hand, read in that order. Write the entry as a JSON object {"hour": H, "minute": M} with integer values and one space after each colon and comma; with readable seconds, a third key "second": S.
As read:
{"hour": 8, "minute": 40}
